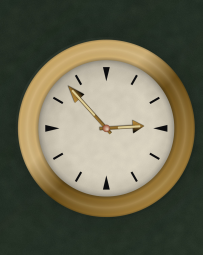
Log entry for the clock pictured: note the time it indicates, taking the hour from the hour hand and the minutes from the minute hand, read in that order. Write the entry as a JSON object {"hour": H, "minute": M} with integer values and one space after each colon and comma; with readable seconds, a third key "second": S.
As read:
{"hour": 2, "minute": 53}
